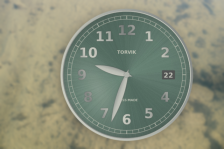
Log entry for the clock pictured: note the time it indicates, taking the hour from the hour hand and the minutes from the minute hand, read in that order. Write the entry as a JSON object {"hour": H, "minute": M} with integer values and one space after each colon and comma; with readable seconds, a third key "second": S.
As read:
{"hour": 9, "minute": 33}
